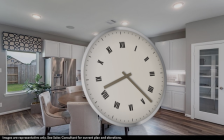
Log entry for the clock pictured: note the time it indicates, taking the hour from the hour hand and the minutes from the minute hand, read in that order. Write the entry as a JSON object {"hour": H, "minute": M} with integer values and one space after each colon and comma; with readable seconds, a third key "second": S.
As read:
{"hour": 8, "minute": 23}
